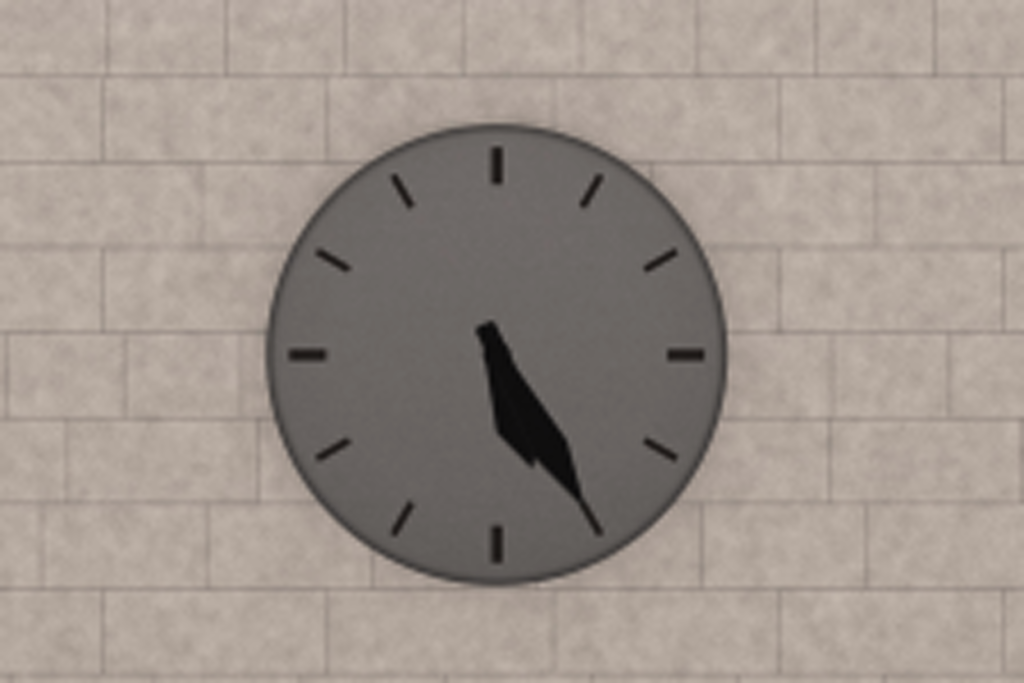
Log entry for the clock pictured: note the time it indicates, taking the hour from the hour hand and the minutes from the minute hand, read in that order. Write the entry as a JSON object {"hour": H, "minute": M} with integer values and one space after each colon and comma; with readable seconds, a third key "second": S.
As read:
{"hour": 5, "minute": 25}
